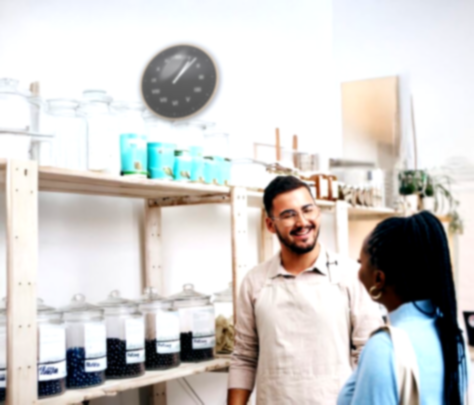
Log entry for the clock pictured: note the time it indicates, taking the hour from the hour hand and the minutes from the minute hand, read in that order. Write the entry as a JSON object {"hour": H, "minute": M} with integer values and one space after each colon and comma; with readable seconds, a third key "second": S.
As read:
{"hour": 1, "minute": 7}
